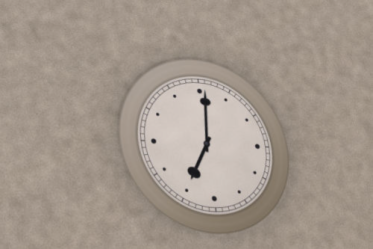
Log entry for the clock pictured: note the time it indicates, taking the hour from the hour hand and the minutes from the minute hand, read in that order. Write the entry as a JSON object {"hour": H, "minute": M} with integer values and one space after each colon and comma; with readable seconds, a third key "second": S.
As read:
{"hour": 7, "minute": 1}
